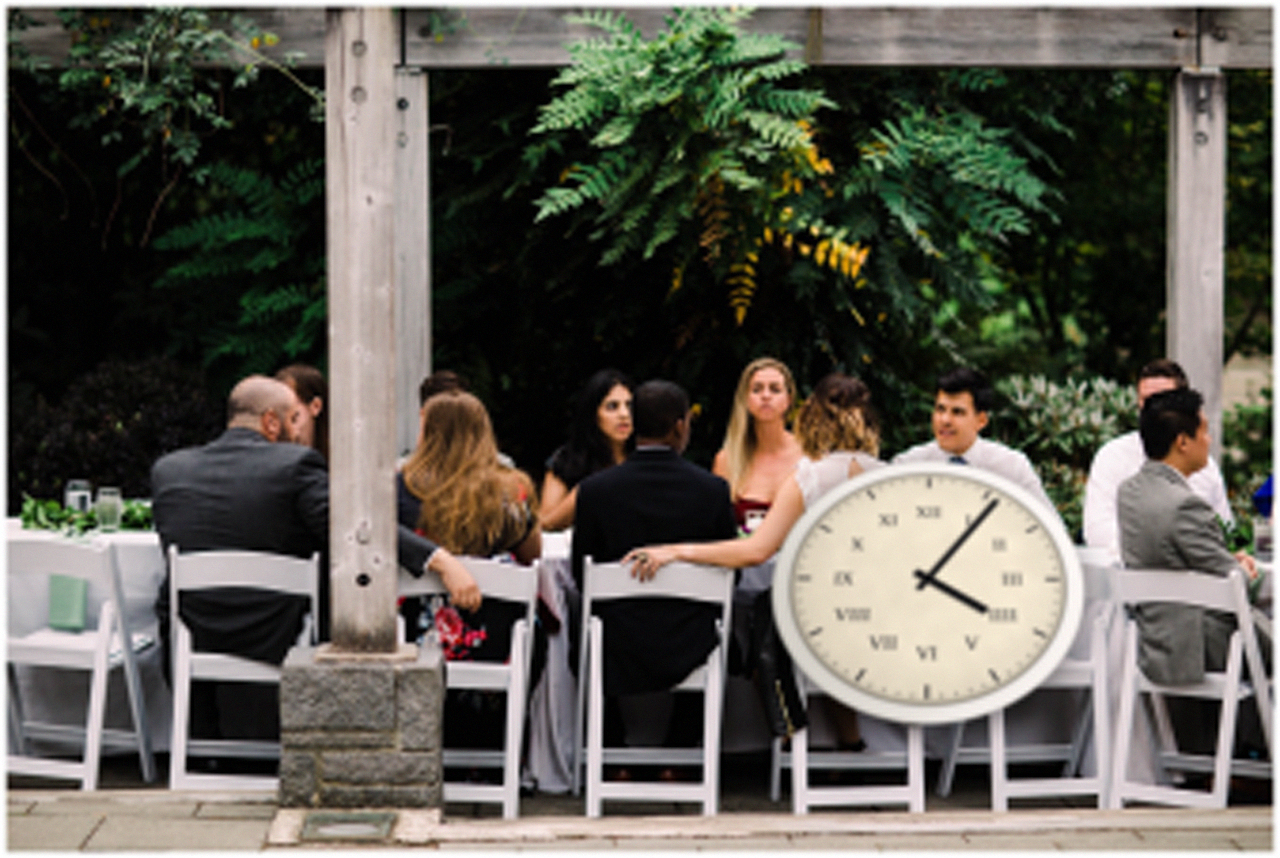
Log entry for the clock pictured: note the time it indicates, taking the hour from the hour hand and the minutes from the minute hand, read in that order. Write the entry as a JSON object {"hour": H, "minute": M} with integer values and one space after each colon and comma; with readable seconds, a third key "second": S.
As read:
{"hour": 4, "minute": 6}
